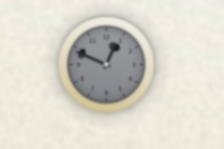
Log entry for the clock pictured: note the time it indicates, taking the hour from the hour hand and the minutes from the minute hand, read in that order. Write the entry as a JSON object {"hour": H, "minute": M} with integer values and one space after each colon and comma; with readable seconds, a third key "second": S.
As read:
{"hour": 12, "minute": 49}
